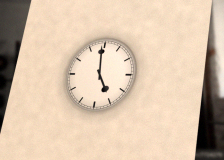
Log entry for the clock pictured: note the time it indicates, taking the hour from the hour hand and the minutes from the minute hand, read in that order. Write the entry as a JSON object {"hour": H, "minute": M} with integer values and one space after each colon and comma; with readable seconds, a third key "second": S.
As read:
{"hour": 4, "minute": 59}
